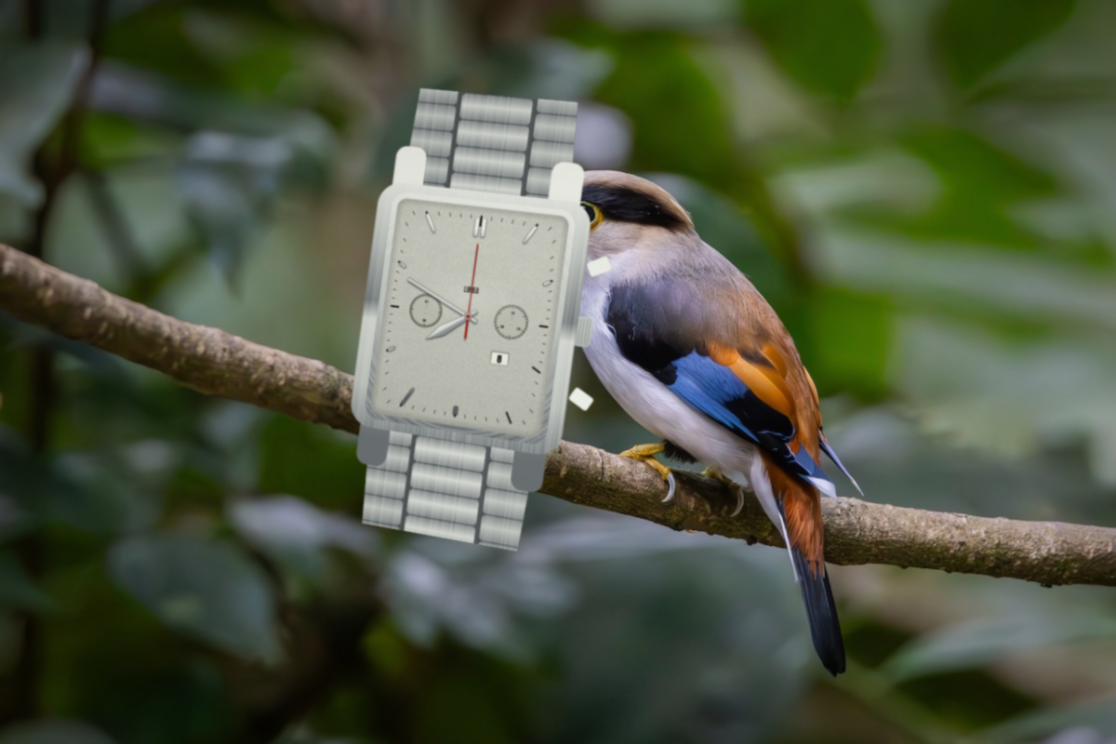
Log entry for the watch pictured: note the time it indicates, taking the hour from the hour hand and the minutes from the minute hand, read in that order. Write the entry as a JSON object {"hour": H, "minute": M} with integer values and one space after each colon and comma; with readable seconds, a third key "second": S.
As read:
{"hour": 7, "minute": 49}
